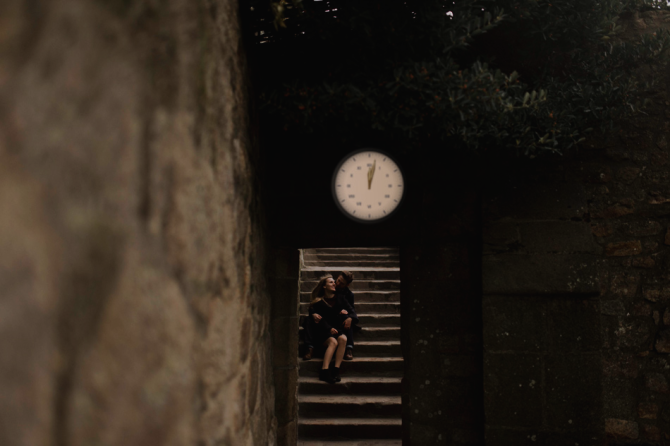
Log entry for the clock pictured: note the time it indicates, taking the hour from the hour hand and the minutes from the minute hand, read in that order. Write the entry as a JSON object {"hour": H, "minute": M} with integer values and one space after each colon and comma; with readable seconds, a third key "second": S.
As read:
{"hour": 12, "minute": 2}
